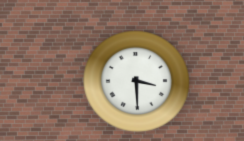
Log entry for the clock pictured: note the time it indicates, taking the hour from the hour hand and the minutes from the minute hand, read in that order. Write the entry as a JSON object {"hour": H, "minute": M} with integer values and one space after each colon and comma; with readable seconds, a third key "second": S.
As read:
{"hour": 3, "minute": 30}
